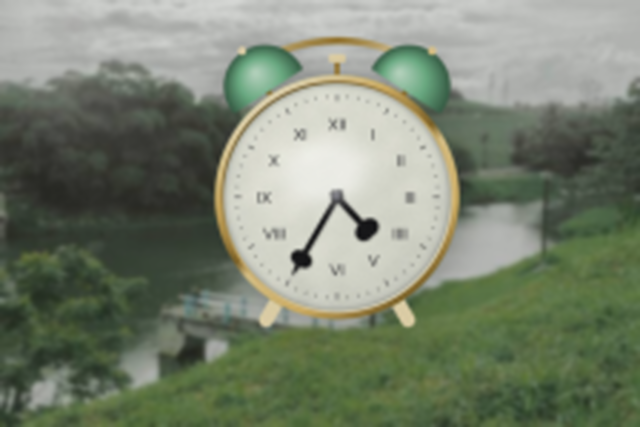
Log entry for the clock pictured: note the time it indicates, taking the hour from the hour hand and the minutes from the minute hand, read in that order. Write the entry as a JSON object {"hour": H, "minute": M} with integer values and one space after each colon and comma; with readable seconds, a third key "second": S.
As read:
{"hour": 4, "minute": 35}
